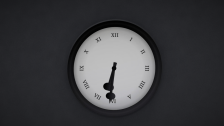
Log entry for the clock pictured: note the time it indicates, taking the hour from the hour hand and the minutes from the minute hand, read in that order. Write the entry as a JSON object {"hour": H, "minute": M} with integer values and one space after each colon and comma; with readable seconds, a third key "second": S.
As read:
{"hour": 6, "minute": 31}
